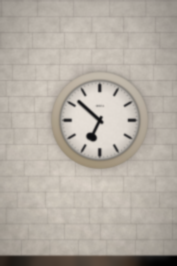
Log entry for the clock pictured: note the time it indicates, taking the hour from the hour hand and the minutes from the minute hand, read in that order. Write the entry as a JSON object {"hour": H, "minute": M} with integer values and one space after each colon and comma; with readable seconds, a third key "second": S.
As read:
{"hour": 6, "minute": 52}
